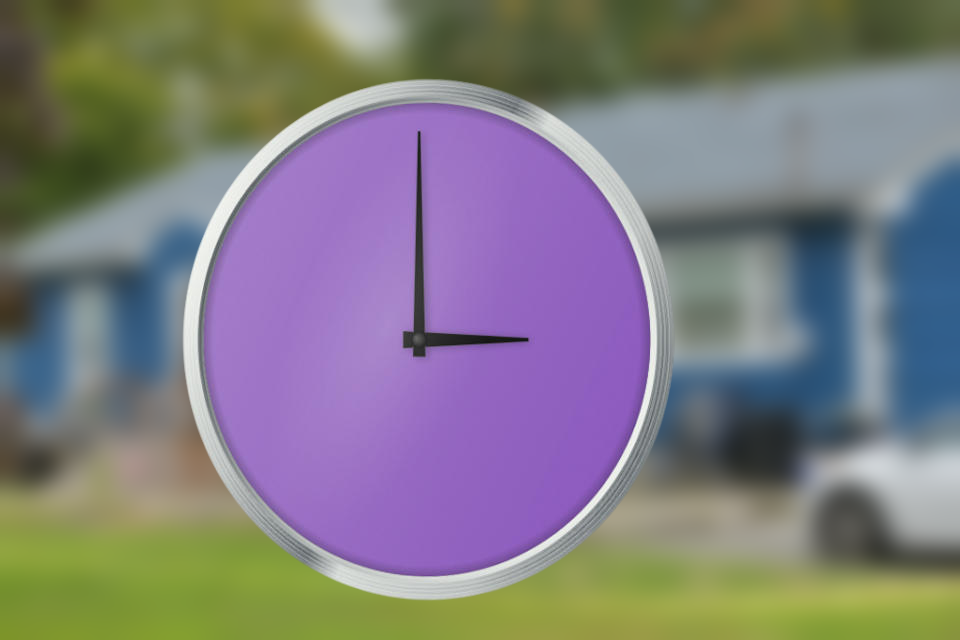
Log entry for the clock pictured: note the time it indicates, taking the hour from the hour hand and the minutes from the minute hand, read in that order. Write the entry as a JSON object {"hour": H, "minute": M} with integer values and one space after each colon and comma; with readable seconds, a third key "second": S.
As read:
{"hour": 3, "minute": 0}
